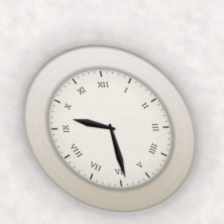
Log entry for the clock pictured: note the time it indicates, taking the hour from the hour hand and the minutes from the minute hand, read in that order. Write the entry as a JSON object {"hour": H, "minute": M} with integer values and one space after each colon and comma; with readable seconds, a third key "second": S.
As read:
{"hour": 9, "minute": 29}
